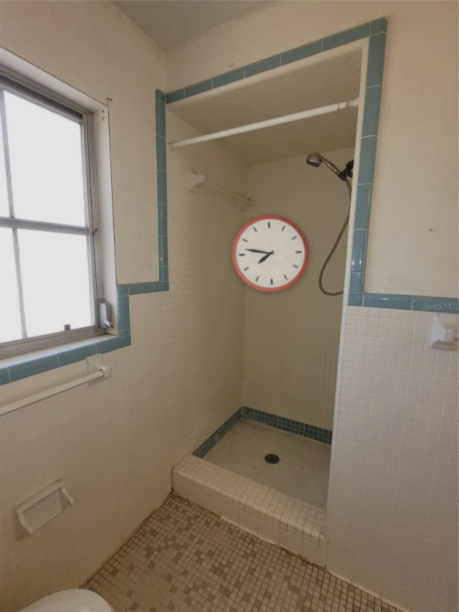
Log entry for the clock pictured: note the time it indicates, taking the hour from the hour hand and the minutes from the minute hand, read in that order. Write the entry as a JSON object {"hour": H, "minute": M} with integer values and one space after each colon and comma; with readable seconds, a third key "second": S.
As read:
{"hour": 7, "minute": 47}
